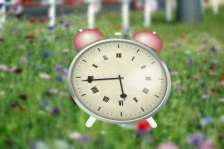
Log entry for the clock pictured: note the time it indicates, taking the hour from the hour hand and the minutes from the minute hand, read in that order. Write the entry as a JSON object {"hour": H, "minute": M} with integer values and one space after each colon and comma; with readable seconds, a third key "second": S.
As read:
{"hour": 5, "minute": 44}
